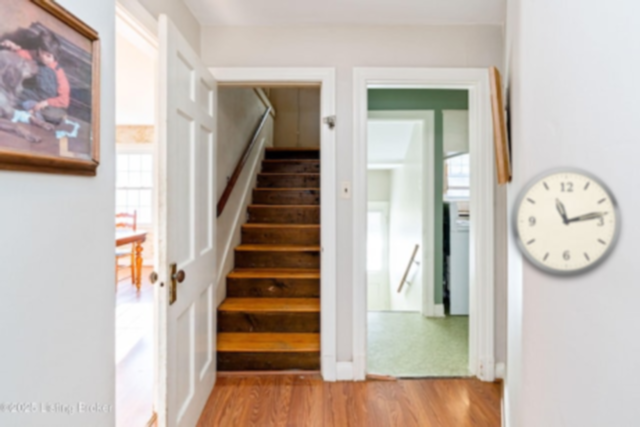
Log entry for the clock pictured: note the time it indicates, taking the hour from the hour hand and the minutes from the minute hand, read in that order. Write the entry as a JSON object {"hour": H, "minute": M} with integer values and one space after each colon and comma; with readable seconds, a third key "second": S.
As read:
{"hour": 11, "minute": 13}
